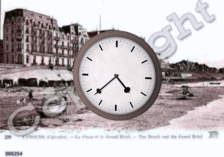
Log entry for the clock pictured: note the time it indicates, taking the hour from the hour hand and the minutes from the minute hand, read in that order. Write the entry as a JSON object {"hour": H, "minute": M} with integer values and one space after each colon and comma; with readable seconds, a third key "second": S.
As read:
{"hour": 4, "minute": 38}
